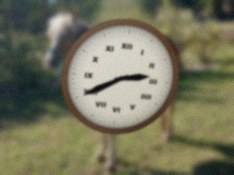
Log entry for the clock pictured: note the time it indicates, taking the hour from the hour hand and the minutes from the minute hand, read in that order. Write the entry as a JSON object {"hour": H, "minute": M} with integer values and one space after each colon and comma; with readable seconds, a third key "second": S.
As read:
{"hour": 2, "minute": 40}
